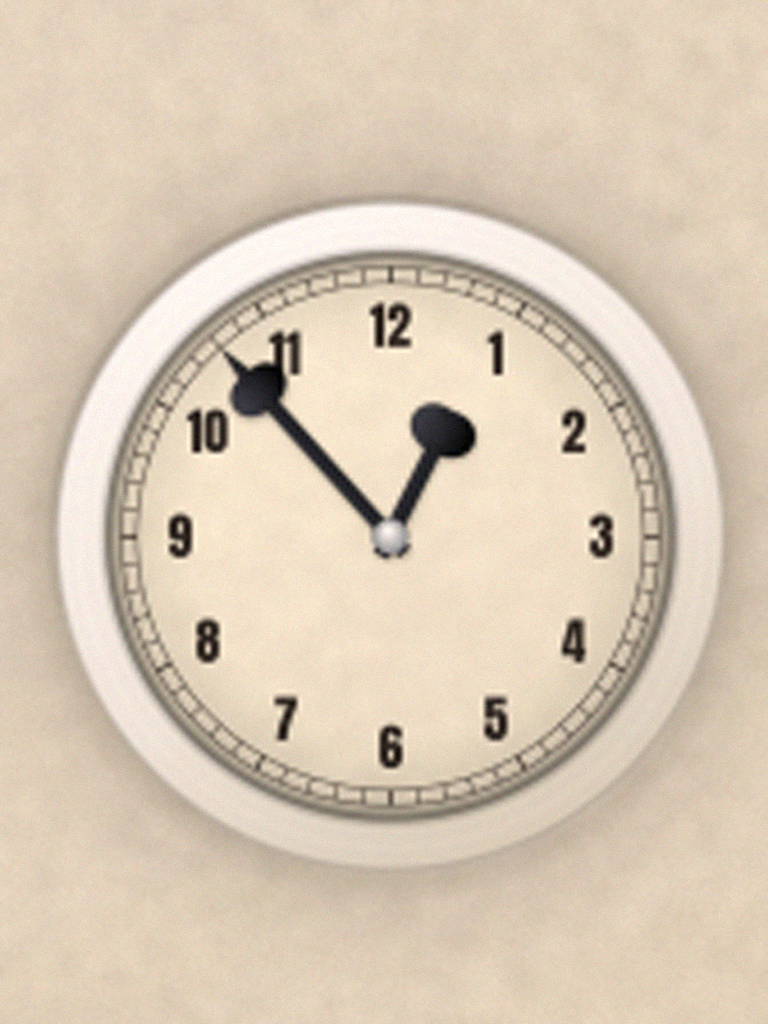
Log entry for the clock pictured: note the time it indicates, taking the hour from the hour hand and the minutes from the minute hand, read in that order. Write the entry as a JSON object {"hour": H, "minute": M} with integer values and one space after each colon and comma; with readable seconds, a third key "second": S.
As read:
{"hour": 12, "minute": 53}
